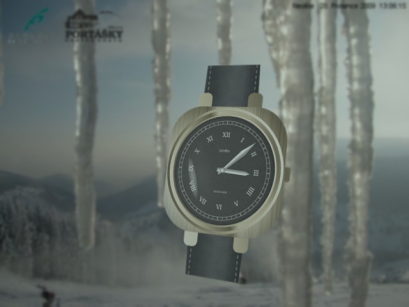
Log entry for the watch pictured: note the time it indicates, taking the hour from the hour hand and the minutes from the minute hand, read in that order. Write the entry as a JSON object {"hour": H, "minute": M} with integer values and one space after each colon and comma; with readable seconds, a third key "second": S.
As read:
{"hour": 3, "minute": 8}
